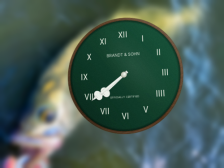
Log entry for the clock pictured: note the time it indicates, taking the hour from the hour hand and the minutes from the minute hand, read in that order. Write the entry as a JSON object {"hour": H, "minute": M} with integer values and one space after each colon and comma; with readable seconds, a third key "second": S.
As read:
{"hour": 7, "minute": 39}
